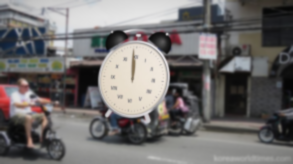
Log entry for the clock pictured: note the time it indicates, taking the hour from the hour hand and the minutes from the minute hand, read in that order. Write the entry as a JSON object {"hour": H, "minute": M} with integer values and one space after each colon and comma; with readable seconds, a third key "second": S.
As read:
{"hour": 11, "minute": 59}
